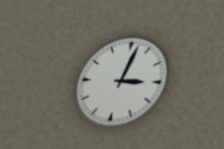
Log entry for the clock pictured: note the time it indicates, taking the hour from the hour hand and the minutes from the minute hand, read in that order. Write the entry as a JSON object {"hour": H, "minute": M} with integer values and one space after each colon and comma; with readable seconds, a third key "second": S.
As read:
{"hour": 3, "minute": 2}
